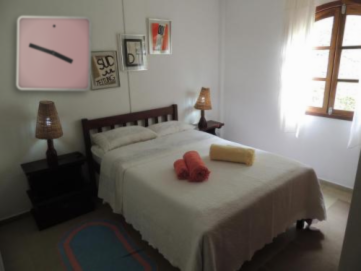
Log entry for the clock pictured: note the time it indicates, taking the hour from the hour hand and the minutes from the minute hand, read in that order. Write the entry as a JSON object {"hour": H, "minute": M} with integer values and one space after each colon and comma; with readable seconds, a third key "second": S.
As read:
{"hour": 3, "minute": 48}
